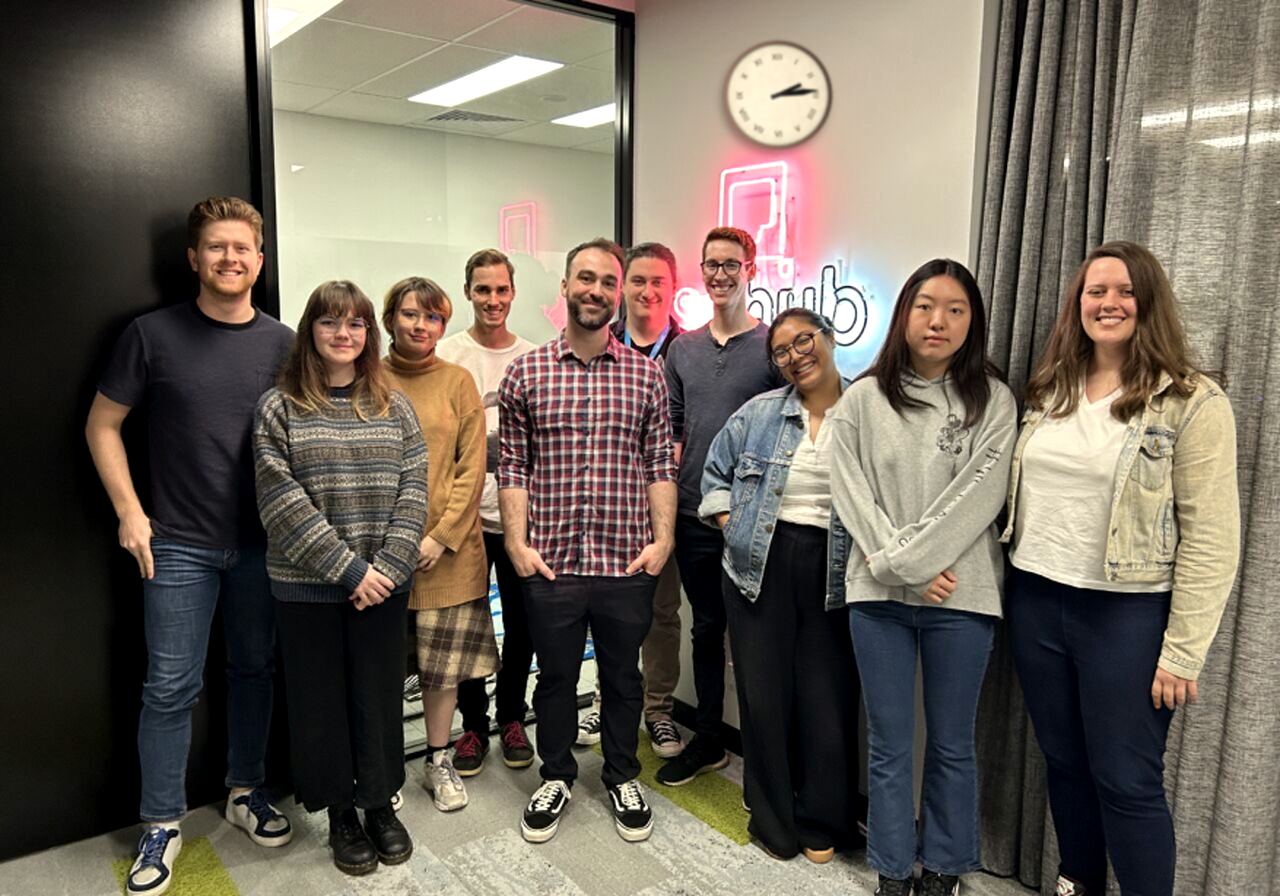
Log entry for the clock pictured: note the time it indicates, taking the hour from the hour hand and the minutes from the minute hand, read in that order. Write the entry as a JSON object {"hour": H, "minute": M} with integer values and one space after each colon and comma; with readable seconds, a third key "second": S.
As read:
{"hour": 2, "minute": 14}
